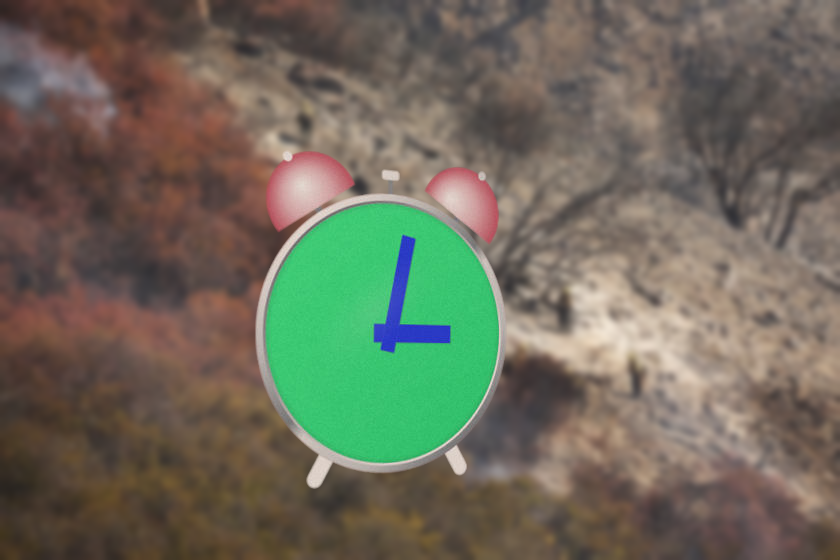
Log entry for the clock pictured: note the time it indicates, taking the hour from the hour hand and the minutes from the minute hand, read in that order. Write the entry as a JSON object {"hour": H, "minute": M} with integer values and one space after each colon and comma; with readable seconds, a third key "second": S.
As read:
{"hour": 3, "minute": 2}
